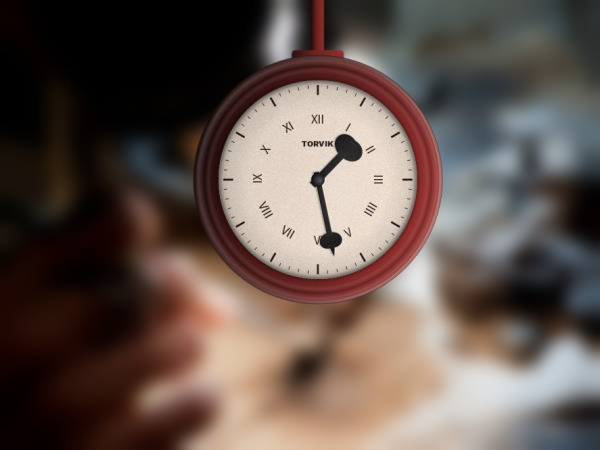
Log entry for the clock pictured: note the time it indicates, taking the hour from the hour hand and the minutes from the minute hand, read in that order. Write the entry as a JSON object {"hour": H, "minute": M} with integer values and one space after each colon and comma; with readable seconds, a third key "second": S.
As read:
{"hour": 1, "minute": 28}
